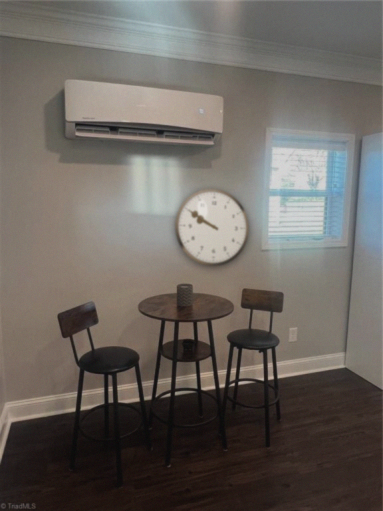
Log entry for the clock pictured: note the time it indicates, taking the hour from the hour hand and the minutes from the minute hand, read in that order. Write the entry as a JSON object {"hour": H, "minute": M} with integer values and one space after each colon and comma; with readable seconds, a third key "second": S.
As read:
{"hour": 9, "minute": 50}
